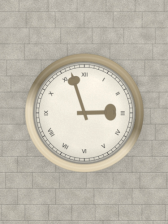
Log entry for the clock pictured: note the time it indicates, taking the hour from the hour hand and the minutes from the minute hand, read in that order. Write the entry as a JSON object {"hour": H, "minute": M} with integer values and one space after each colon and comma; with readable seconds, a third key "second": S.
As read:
{"hour": 2, "minute": 57}
